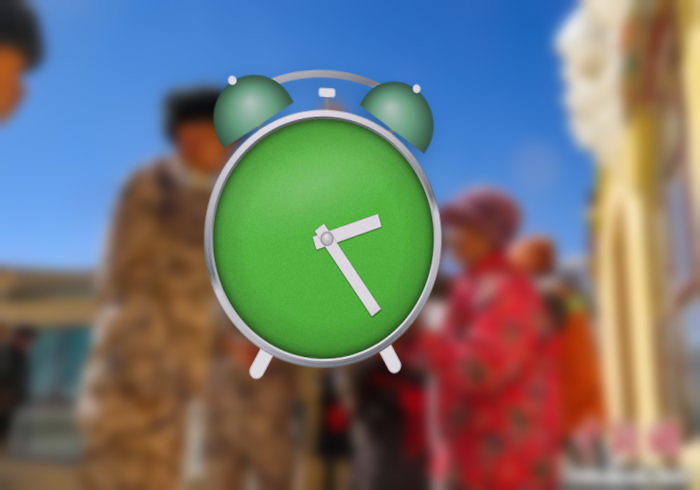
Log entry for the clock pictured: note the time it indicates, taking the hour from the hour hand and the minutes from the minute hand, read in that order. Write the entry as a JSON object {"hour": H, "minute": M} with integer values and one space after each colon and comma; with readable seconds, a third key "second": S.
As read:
{"hour": 2, "minute": 24}
